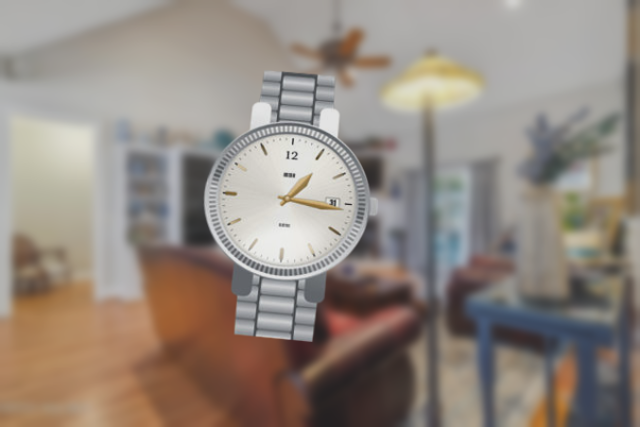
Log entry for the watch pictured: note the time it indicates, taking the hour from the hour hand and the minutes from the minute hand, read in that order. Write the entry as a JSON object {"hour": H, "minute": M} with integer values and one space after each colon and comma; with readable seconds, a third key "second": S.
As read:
{"hour": 1, "minute": 16}
